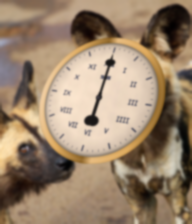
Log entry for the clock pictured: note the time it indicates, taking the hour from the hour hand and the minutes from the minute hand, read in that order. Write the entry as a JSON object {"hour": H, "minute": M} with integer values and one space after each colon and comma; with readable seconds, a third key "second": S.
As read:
{"hour": 6, "minute": 0}
